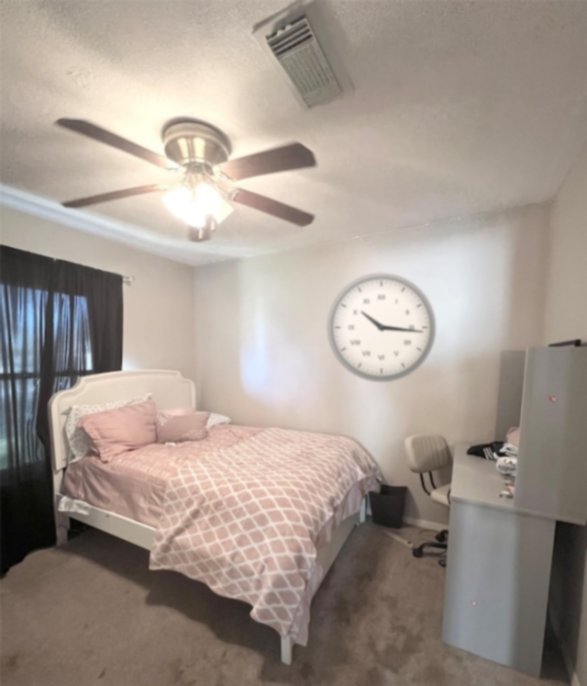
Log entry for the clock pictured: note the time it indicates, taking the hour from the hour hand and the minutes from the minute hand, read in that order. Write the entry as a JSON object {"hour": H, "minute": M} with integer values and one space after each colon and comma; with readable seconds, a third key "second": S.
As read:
{"hour": 10, "minute": 16}
